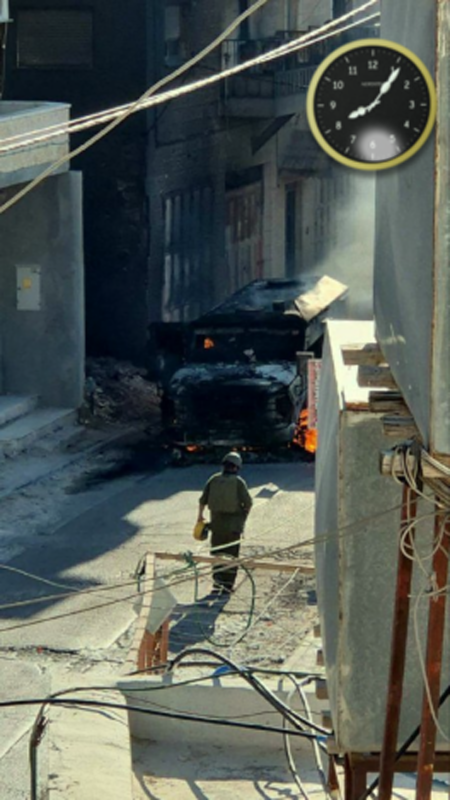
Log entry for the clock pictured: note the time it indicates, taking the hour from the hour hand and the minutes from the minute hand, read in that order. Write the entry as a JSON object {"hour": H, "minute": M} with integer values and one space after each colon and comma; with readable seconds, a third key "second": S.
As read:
{"hour": 8, "minute": 6}
